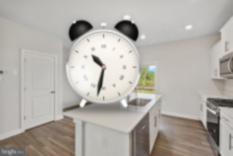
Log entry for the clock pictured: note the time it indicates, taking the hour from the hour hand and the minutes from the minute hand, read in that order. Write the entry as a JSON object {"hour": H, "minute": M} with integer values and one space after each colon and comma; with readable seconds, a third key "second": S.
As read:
{"hour": 10, "minute": 32}
